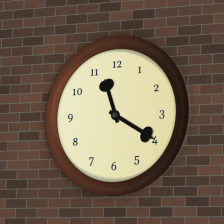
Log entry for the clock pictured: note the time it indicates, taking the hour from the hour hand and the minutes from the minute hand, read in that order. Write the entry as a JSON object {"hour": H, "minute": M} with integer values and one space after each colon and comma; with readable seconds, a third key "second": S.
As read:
{"hour": 11, "minute": 20}
